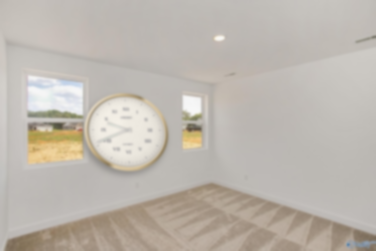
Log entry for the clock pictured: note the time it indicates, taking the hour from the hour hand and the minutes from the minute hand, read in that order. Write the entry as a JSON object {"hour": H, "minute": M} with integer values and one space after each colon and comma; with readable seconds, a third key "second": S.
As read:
{"hour": 9, "minute": 41}
